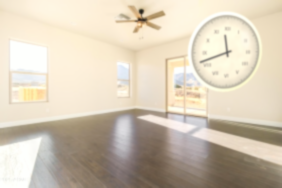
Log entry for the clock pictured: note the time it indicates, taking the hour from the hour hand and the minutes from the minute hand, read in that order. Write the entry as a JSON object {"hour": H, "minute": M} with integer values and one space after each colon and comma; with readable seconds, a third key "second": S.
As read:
{"hour": 11, "minute": 42}
